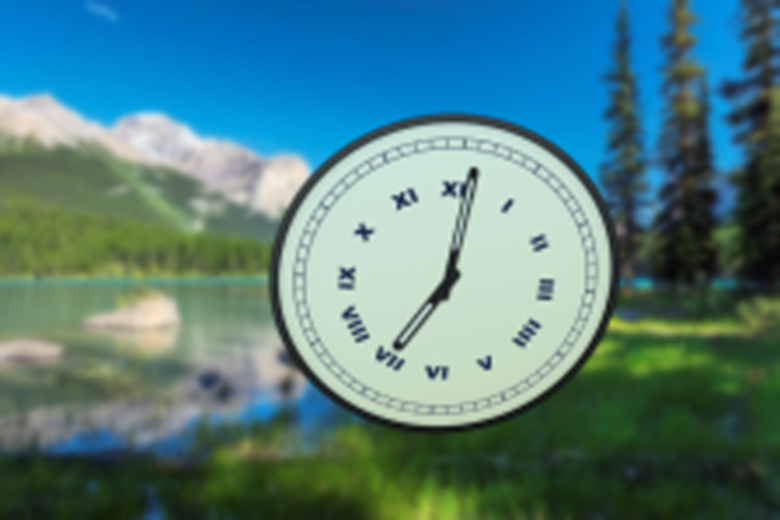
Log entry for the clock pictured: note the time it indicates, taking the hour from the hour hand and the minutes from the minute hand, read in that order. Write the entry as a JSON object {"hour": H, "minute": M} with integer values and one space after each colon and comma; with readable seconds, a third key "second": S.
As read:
{"hour": 7, "minute": 1}
